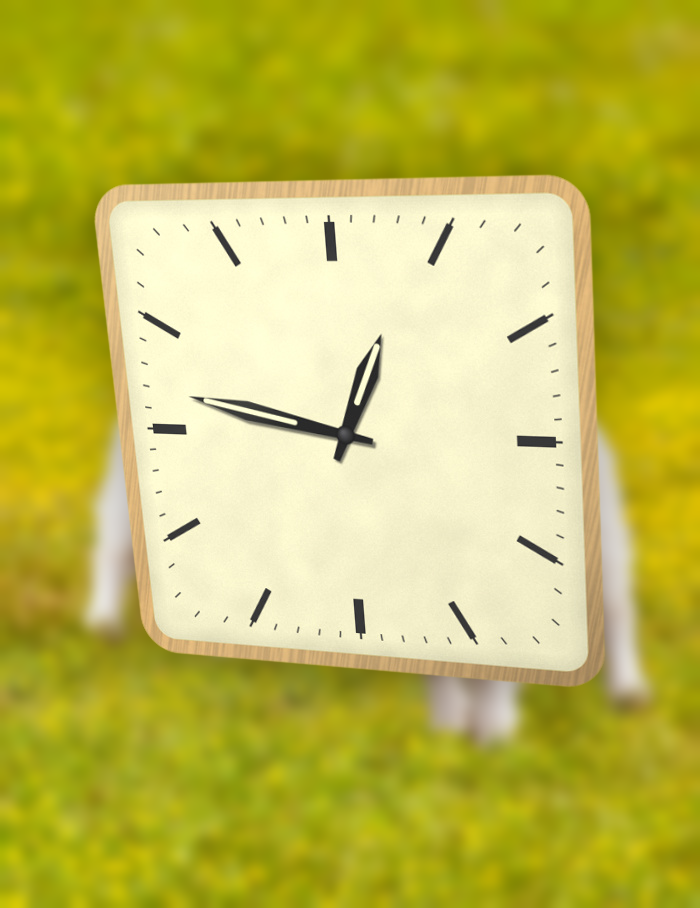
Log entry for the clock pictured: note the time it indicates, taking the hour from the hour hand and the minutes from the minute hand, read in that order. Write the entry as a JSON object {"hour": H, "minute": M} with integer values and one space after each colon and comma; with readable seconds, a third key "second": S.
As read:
{"hour": 12, "minute": 47}
